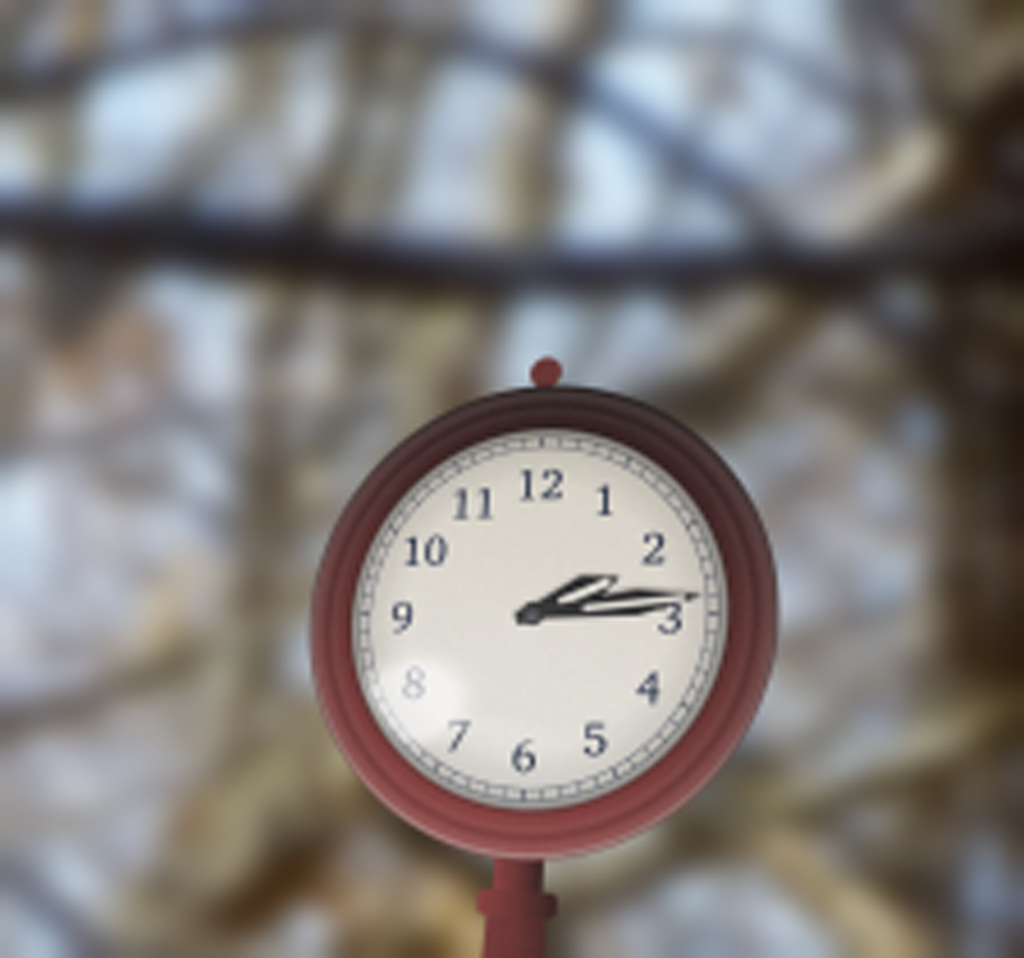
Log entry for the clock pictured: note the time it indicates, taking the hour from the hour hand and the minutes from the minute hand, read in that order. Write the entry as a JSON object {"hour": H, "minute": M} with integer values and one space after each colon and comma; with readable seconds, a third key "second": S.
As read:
{"hour": 2, "minute": 14}
